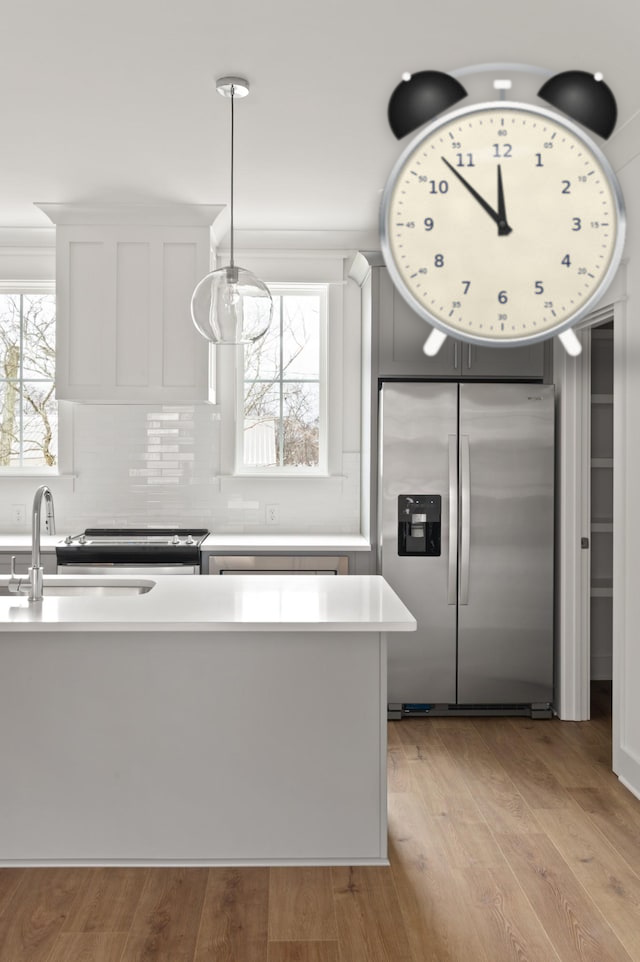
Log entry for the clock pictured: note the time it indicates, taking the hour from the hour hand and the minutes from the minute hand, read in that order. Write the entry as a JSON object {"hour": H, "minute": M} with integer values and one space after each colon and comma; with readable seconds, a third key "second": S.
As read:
{"hour": 11, "minute": 53}
